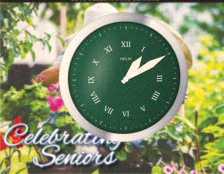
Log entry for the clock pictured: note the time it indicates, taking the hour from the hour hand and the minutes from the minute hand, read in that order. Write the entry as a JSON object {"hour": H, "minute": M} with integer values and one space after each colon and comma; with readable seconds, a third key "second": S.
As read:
{"hour": 1, "minute": 10}
